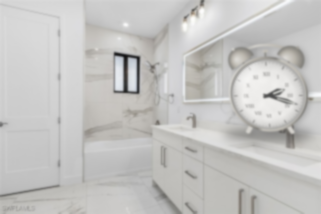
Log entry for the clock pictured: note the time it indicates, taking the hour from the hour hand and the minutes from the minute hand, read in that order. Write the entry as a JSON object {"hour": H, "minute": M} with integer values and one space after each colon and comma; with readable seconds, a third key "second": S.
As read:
{"hour": 2, "minute": 18}
